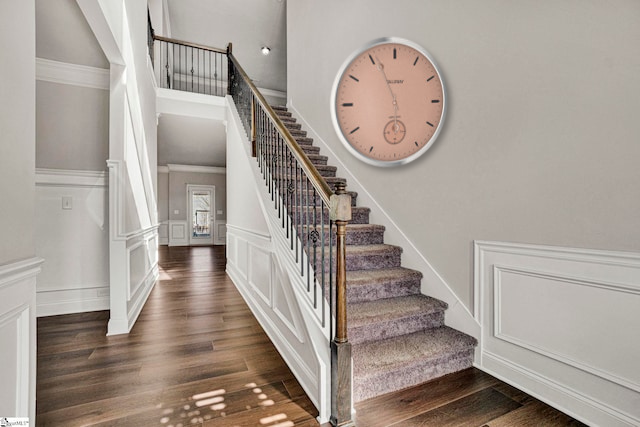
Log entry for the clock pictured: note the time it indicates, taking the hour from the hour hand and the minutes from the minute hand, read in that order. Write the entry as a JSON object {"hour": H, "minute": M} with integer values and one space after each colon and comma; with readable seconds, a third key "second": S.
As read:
{"hour": 5, "minute": 56}
